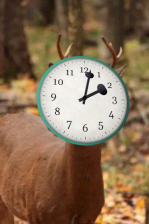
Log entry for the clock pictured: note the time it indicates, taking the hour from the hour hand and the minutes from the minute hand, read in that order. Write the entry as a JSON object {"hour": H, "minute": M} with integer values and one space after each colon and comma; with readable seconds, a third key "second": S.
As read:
{"hour": 2, "minute": 2}
